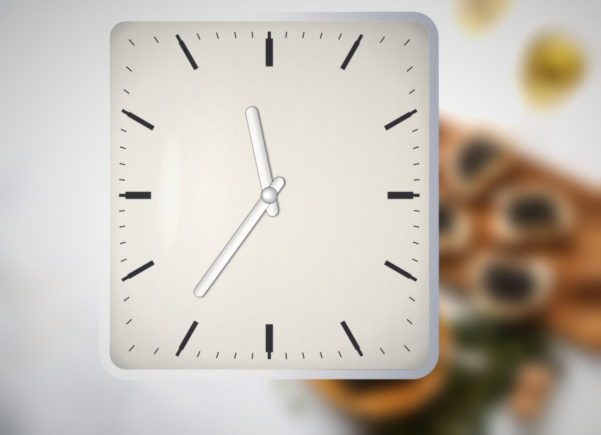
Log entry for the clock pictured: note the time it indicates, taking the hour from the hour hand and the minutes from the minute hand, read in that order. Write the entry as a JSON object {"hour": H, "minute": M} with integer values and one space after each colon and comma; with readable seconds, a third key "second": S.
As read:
{"hour": 11, "minute": 36}
